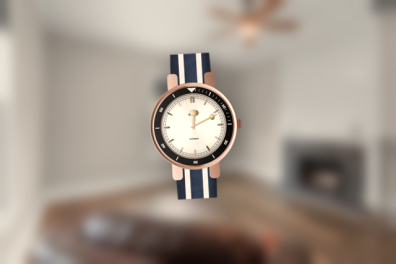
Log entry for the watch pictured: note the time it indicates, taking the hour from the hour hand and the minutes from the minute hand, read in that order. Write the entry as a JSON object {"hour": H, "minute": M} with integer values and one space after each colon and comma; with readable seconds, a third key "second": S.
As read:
{"hour": 12, "minute": 11}
